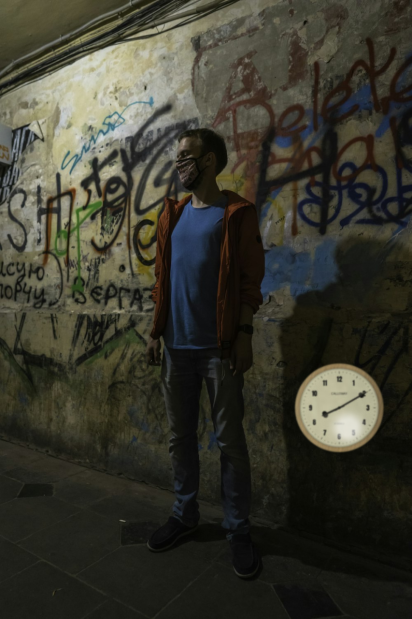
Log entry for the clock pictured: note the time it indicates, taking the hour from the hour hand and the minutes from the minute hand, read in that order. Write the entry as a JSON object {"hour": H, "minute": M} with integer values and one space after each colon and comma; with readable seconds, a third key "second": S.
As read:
{"hour": 8, "minute": 10}
